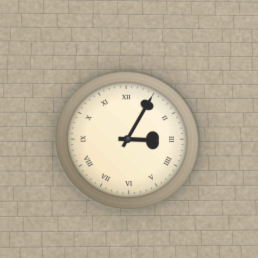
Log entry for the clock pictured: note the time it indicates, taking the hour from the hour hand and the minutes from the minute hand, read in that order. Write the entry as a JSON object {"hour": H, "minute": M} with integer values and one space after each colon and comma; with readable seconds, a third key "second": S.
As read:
{"hour": 3, "minute": 5}
